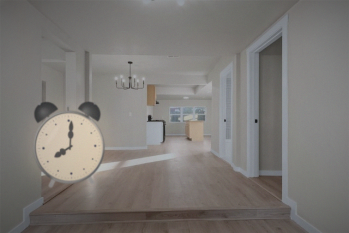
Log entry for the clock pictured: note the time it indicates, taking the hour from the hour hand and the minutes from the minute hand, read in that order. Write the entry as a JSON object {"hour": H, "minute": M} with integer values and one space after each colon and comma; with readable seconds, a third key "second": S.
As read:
{"hour": 8, "minute": 1}
